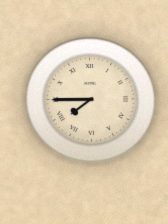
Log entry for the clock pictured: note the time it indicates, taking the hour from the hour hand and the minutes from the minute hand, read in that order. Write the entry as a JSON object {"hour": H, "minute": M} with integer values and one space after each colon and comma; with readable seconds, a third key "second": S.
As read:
{"hour": 7, "minute": 45}
